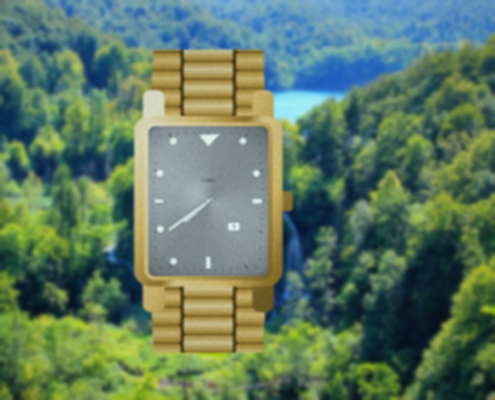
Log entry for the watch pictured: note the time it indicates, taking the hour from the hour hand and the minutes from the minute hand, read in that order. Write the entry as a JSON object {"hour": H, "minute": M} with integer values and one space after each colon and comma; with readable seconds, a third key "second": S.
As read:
{"hour": 7, "minute": 39}
